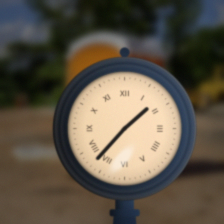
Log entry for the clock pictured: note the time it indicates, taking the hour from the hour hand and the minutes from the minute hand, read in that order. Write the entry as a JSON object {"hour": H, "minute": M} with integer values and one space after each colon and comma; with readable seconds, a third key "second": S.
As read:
{"hour": 1, "minute": 37}
